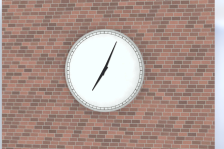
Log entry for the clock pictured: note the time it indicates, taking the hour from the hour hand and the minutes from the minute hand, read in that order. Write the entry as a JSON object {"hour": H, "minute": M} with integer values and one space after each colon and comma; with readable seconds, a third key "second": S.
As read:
{"hour": 7, "minute": 4}
